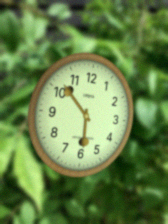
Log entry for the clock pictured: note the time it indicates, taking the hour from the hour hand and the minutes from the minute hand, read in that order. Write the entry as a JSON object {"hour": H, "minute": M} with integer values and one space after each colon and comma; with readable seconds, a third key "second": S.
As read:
{"hour": 5, "minute": 52}
